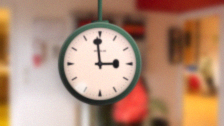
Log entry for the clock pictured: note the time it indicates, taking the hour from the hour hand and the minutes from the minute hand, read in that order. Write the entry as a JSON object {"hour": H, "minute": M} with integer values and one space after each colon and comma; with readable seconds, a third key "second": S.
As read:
{"hour": 2, "minute": 59}
